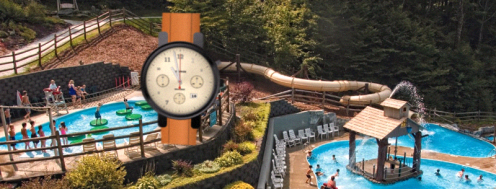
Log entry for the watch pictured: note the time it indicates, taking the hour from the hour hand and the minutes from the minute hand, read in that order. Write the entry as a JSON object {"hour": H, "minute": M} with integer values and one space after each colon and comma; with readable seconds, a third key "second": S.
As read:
{"hour": 10, "minute": 58}
